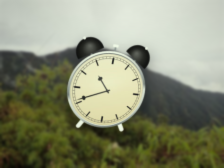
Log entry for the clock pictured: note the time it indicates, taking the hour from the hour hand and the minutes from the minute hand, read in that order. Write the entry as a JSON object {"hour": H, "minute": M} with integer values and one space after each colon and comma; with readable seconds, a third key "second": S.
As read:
{"hour": 10, "minute": 41}
